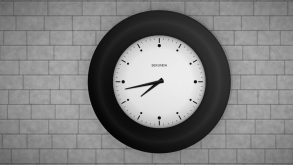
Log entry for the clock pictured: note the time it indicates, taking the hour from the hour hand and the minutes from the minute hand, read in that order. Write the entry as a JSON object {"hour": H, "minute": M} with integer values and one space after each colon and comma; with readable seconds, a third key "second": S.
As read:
{"hour": 7, "minute": 43}
